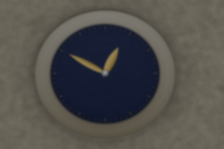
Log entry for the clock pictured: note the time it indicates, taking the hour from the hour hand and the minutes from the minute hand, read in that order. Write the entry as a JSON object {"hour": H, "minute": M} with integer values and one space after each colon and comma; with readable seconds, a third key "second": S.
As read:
{"hour": 12, "minute": 50}
